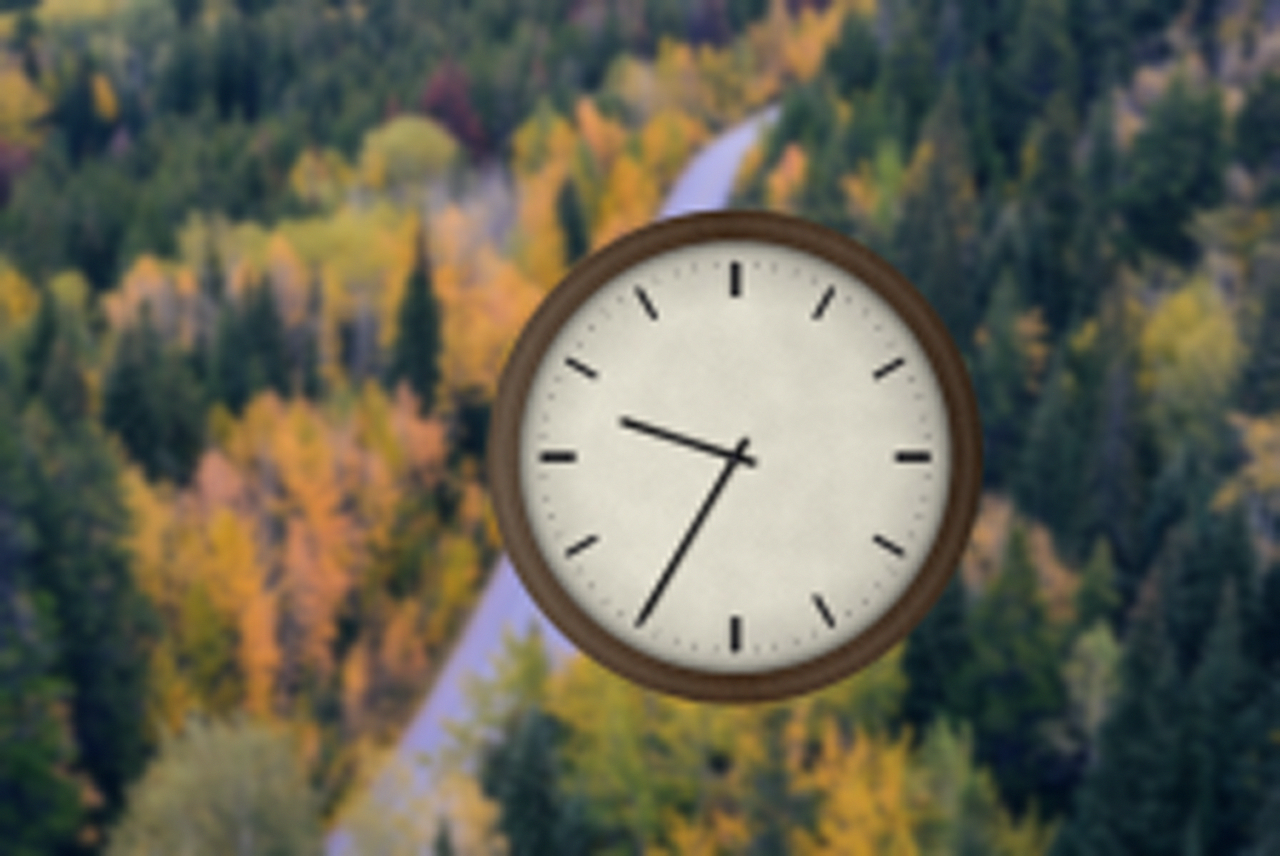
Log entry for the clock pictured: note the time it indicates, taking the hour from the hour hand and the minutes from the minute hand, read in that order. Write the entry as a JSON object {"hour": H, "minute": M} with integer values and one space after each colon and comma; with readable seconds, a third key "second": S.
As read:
{"hour": 9, "minute": 35}
